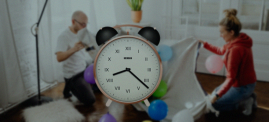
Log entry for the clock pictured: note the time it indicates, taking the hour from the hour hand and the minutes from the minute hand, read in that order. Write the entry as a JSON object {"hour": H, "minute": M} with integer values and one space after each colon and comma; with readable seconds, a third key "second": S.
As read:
{"hour": 8, "minute": 22}
